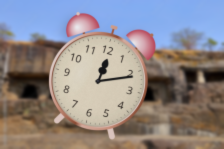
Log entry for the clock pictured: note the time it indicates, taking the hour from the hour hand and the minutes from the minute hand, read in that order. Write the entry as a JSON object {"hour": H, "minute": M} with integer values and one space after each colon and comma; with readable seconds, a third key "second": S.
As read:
{"hour": 12, "minute": 11}
